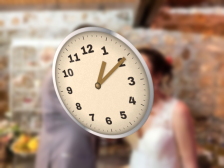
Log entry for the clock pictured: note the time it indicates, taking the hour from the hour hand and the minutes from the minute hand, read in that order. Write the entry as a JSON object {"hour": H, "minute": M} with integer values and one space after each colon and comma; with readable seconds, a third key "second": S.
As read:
{"hour": 1, "minute": 10}
